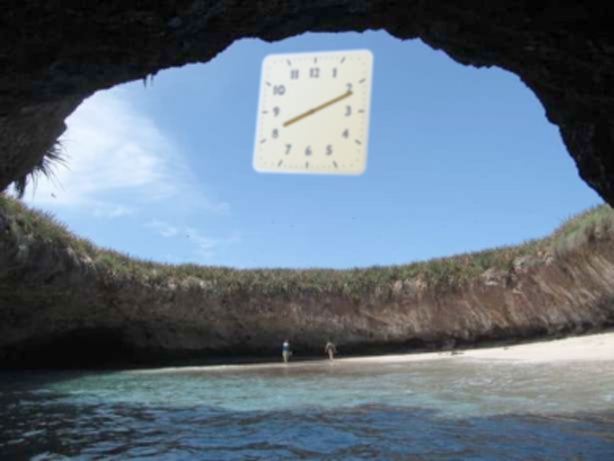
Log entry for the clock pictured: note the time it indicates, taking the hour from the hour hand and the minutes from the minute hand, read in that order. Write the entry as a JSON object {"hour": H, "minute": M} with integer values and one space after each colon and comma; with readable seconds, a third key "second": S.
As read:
{"hour": 8, "minute": 11}
